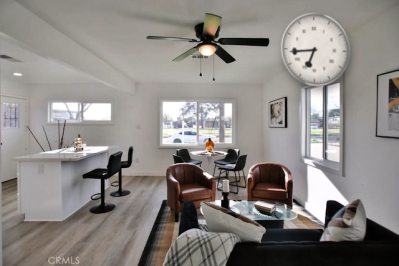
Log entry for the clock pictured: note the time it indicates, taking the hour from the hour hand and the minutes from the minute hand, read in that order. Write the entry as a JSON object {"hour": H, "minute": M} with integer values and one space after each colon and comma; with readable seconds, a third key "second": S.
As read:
{"hour": 6, "minute": 44}
